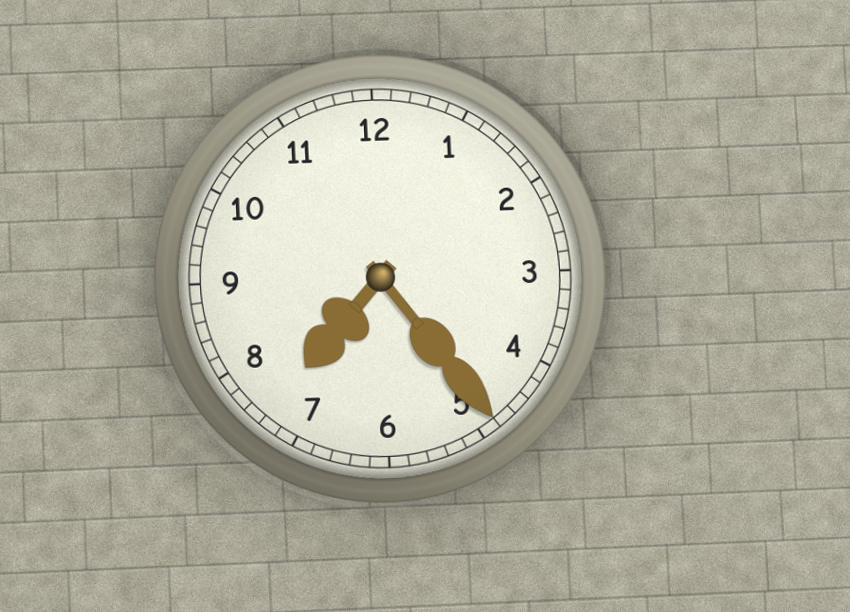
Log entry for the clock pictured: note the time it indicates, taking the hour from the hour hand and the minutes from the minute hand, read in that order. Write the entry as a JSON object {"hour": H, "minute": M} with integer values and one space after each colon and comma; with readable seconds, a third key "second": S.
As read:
{"hour": 7, "minute": 24}
